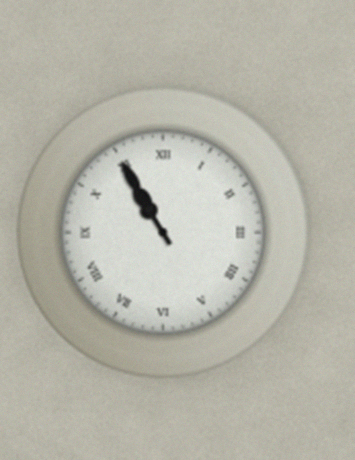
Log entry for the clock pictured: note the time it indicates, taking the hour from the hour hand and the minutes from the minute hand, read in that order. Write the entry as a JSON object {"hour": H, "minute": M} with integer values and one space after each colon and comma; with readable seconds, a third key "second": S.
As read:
{"hour": 10, "minute": 55}
